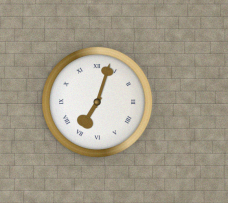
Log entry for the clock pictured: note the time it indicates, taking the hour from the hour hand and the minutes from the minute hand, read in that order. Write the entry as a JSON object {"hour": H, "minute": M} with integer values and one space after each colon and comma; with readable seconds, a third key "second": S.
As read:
{"hour": 7, "minute": 3}
